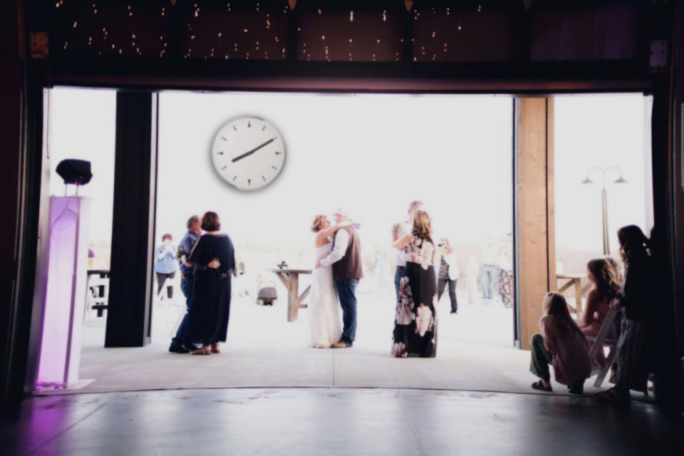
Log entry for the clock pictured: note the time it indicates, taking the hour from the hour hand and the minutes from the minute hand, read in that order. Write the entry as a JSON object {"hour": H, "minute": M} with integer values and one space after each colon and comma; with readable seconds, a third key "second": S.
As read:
{"hour": 8, "minute": 10}
